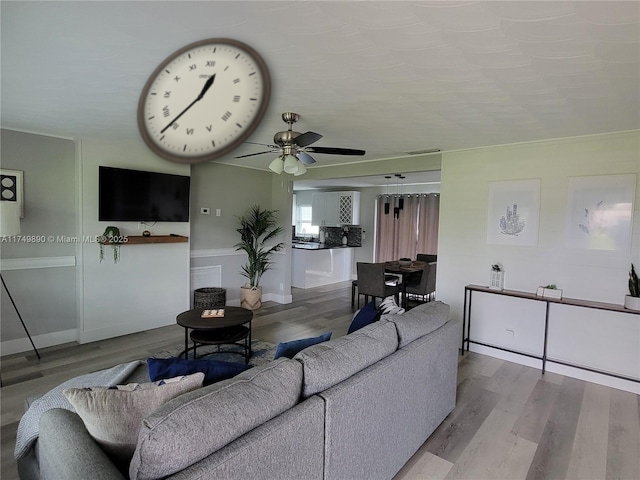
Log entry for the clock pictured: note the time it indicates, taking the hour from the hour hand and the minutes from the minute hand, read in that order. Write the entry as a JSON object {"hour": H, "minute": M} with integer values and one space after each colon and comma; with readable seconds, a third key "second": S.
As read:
{"hour": 12, "minute": 36}
